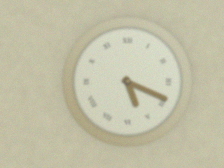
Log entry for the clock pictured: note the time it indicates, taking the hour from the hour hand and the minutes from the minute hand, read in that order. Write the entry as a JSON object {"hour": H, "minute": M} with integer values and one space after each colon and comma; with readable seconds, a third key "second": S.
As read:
{"hour": 5, "minute": 19}
